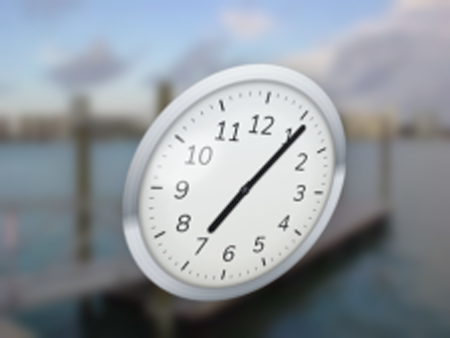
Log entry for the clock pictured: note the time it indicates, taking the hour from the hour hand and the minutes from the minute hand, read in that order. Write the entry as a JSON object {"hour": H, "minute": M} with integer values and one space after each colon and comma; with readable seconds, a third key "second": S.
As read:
{"hour": 7, "minute": 6}
